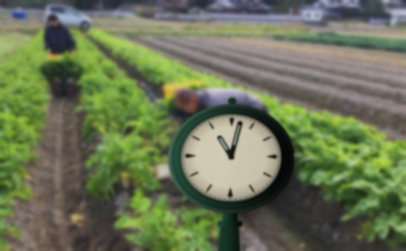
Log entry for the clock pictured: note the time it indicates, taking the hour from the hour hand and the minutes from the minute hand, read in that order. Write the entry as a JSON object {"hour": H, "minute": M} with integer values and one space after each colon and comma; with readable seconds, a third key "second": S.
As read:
{"hour": 11, "minute": 2}
